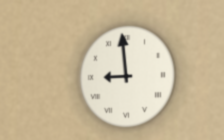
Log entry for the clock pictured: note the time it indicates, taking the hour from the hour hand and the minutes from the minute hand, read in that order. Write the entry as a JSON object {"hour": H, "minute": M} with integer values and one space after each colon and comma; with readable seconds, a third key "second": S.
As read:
{"hour": 8, "minute": 59}
